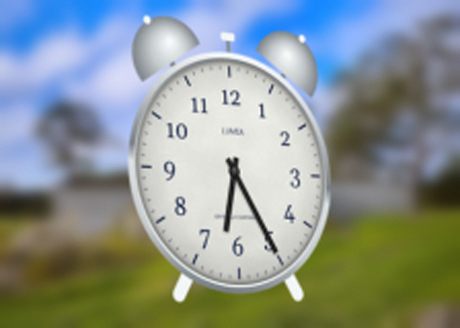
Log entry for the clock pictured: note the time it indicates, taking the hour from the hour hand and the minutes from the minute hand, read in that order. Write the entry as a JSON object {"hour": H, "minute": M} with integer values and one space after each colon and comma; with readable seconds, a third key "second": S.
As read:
{"hour": 6, "minute": 25}
